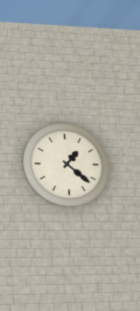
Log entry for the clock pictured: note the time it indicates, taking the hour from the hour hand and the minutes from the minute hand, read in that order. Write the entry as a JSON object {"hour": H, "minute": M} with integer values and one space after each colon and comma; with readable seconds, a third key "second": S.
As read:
{"hour": 1, "minute": 22}
